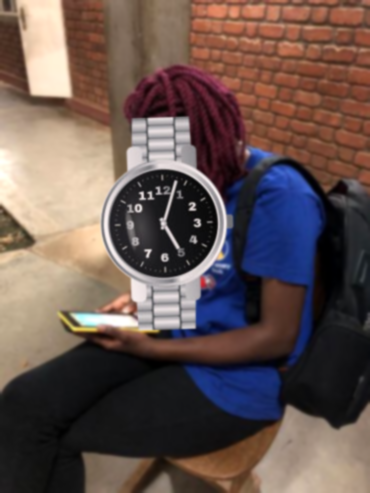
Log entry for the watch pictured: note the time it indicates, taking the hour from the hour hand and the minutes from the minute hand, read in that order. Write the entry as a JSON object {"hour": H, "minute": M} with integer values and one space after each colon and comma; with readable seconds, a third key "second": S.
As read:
{"hour": 5, "minute": 3}
